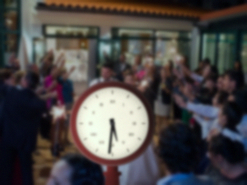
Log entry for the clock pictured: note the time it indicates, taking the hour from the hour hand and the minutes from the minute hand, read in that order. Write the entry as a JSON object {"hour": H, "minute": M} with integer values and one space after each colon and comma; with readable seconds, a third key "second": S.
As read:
{"hour": 5, "minute": 31}
